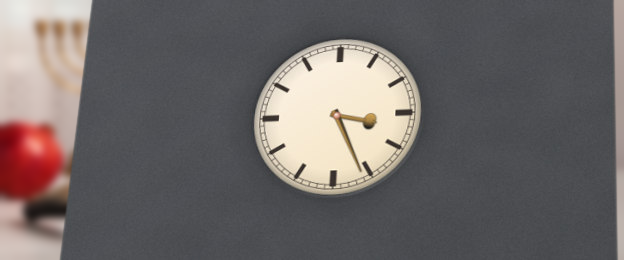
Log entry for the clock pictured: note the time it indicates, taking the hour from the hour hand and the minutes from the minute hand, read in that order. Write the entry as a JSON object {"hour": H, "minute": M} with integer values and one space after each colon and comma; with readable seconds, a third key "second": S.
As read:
{"hour": 3, "minute": 26}
